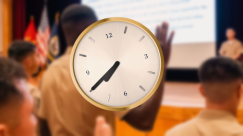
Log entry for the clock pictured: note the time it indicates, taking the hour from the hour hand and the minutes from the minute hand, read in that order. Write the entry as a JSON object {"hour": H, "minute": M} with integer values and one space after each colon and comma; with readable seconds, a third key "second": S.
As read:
{"hour": 7, "minute": 40}
